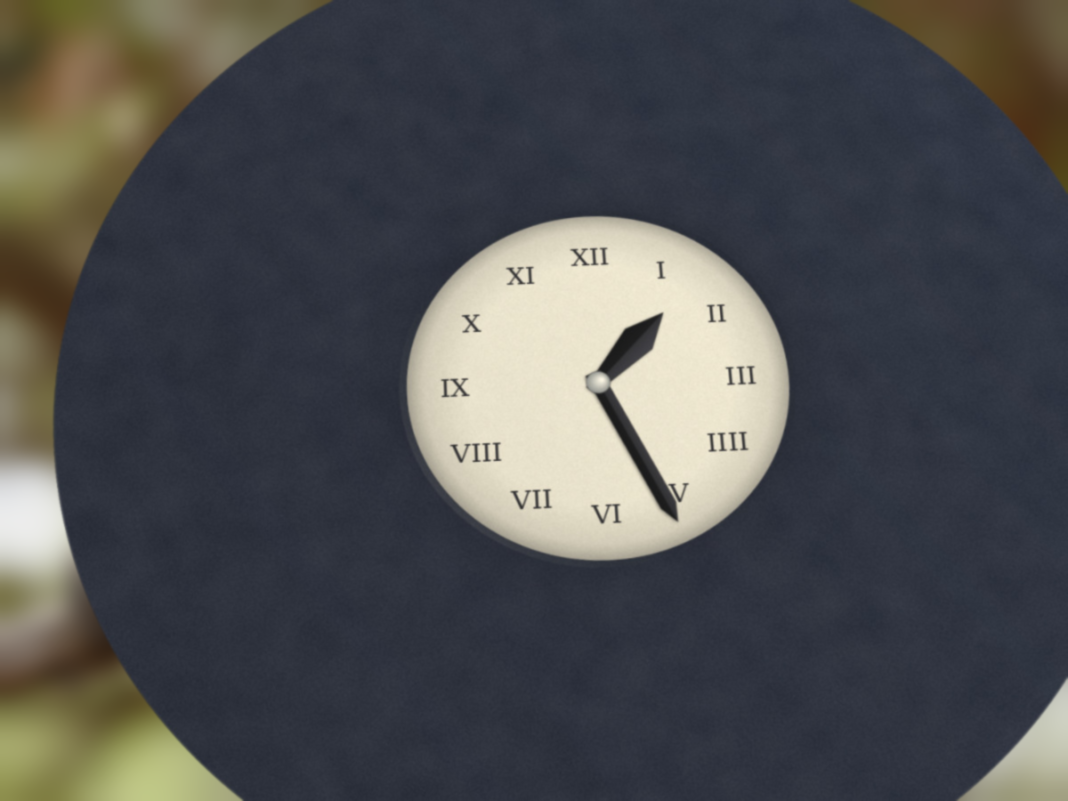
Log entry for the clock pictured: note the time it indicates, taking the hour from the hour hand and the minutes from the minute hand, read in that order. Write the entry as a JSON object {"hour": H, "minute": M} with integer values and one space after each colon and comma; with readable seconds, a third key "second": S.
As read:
{"hour": 1, "minute": 26}
